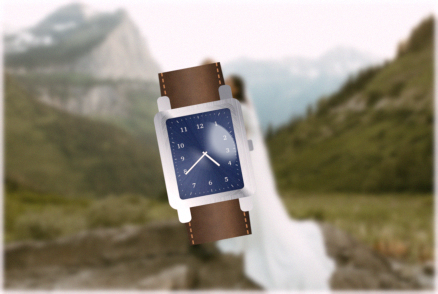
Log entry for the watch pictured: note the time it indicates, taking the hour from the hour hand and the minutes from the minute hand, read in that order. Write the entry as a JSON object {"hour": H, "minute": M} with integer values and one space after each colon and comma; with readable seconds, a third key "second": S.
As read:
{"hour": 4, "minute": 39}
